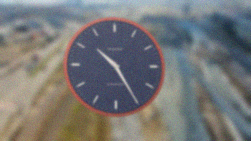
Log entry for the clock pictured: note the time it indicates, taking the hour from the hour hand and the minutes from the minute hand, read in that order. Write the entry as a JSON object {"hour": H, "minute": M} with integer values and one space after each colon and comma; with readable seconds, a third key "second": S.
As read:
{"hour": 10, "minute": 25}
